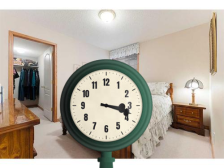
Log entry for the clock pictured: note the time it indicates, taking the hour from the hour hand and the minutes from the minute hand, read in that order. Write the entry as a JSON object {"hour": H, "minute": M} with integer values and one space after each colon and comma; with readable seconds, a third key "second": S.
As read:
{"hour": 3, "minute": 18}
